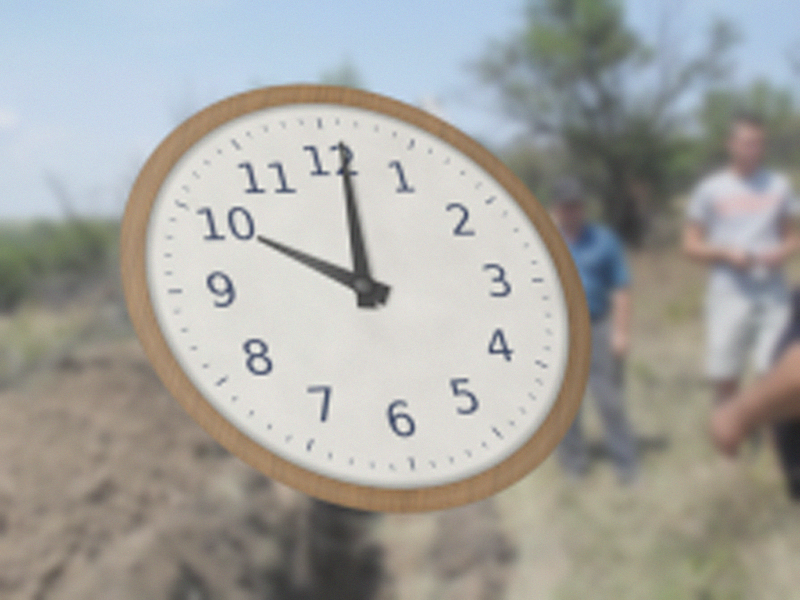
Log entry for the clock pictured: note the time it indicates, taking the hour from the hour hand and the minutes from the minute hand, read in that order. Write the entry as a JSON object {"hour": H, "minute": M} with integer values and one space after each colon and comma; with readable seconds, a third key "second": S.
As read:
{"hour": 10, "minute": 1}
